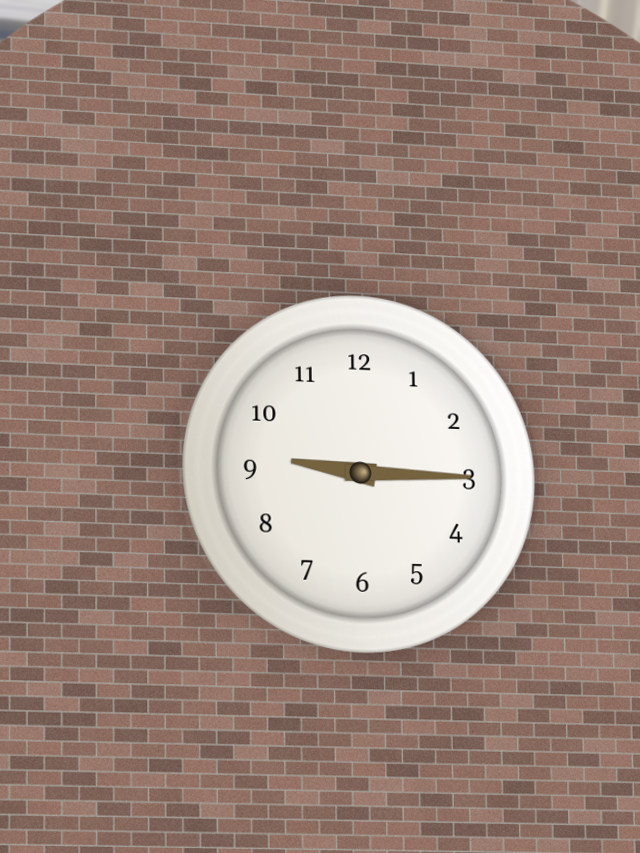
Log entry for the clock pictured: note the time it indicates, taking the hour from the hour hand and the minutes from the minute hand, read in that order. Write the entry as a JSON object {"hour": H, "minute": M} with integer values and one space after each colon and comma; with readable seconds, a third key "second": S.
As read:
{"hour": 9, "minute": 15}
